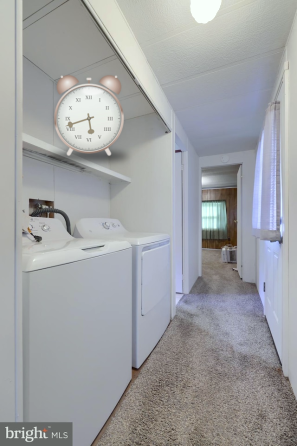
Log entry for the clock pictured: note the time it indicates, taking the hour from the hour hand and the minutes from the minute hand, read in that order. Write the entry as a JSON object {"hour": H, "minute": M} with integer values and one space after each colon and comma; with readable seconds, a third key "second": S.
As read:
{"hour": 5, "minute": 42}
